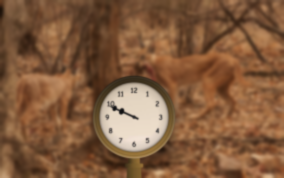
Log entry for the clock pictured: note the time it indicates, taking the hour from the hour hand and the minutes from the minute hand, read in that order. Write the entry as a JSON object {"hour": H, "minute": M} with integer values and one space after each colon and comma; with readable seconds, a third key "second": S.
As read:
{"hour": 9, "minute": 49}
